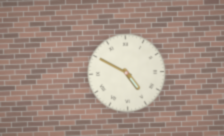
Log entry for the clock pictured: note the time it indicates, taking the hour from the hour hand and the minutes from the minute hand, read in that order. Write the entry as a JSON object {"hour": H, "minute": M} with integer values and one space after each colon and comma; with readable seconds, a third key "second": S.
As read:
{"hour": 4, "minute": 50}
